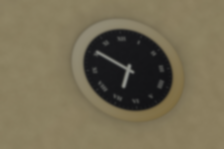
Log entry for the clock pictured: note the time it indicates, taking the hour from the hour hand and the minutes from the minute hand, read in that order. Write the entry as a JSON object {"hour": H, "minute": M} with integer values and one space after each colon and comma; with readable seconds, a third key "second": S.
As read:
{"hour": 6, "minute": 51}
